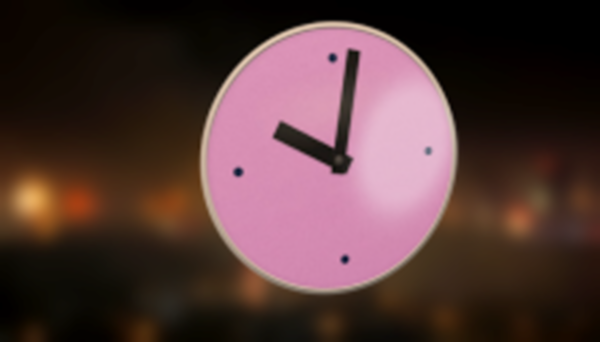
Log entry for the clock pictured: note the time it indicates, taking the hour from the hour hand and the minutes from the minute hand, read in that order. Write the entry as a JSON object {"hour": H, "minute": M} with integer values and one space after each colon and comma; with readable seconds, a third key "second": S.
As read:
{"hour": 10, "minute": 2}
